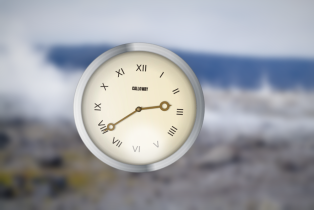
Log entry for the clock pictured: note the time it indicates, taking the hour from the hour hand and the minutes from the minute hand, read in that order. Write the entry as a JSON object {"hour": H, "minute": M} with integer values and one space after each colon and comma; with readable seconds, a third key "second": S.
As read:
{"hour": 2, "minute": 39}
